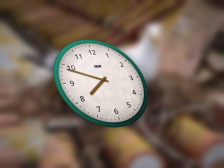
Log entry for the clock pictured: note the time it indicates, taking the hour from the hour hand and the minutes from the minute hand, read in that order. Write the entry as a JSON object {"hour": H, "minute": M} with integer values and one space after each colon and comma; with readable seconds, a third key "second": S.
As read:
{"hour": 7, "minute": 49}
